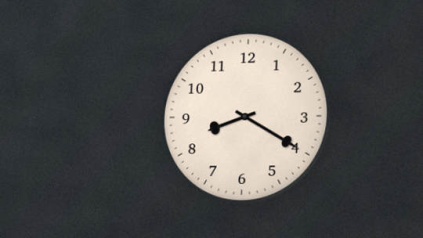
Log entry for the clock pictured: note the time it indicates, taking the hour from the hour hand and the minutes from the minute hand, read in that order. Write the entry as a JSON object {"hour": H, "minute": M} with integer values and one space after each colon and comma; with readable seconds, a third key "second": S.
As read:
{"hour": 8, "minute": 20}
